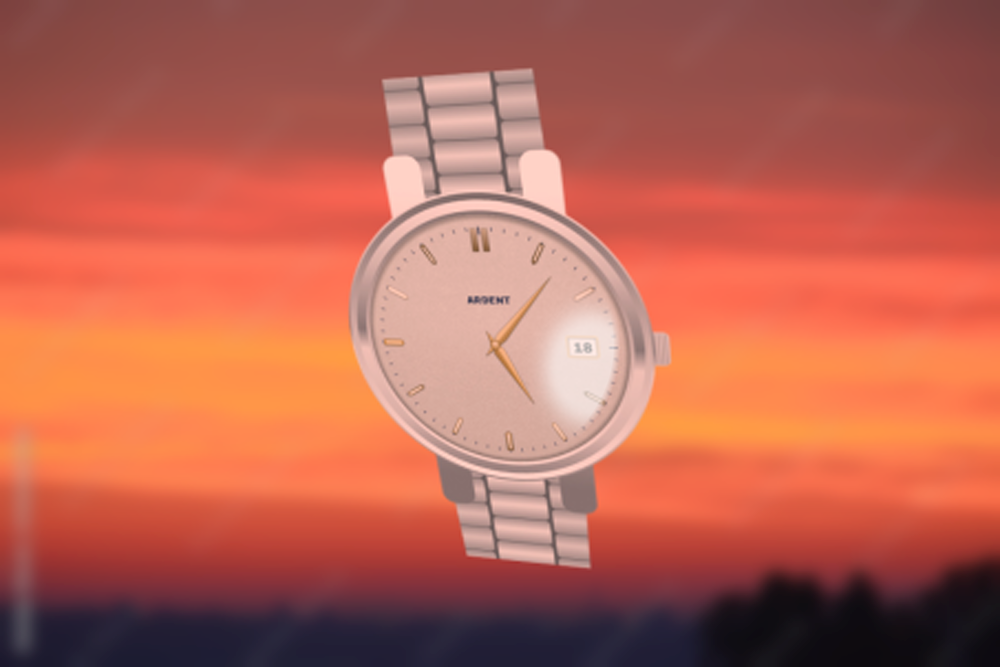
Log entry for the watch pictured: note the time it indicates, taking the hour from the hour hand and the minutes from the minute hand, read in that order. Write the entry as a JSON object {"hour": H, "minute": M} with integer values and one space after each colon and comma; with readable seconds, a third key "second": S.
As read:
{"hour": 5, "minute": 7}
